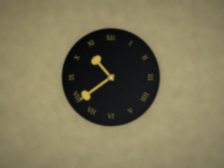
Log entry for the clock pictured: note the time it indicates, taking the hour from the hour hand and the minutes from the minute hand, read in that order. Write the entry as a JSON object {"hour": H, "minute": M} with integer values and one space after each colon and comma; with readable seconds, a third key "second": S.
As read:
{"hour": 10, "minute": 39}
